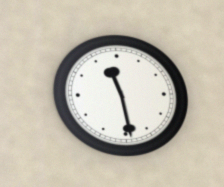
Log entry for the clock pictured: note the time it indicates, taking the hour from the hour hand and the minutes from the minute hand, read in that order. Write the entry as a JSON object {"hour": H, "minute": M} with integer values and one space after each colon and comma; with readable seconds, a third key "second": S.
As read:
{"hour": 11, "minute": 29}
